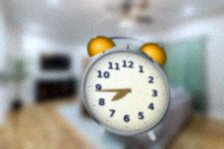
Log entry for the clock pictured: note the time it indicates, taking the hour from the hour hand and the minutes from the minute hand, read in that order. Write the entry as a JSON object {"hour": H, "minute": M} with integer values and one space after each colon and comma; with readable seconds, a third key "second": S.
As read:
{"hour": 7, "minute": 44}
